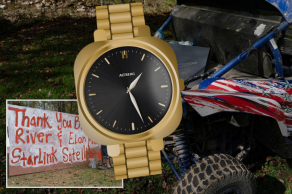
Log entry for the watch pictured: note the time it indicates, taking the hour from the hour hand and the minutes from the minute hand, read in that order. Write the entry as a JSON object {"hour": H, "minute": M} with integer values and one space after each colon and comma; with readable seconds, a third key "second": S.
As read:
{"hour": 1, "minute": 27}
